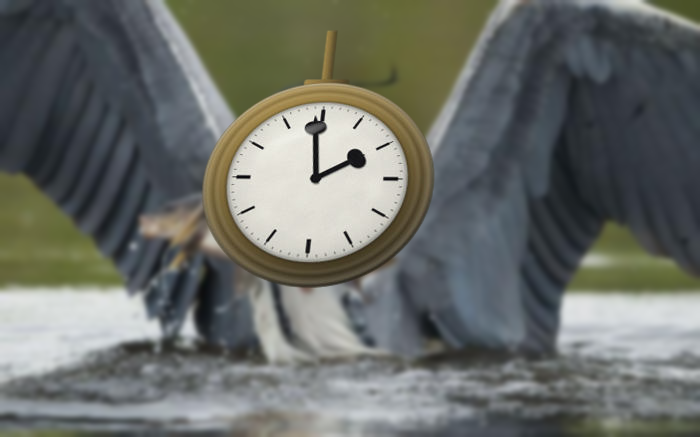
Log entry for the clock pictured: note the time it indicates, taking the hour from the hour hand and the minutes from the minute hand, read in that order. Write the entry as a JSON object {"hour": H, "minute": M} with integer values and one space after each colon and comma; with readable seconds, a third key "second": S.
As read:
{"hour": 1, "minute": 59}
